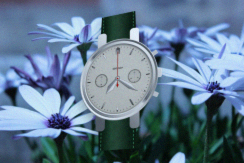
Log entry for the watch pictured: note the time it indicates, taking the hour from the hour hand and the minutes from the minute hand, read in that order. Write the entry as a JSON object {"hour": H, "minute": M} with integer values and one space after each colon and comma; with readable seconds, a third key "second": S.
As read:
{"hour": 7, "minute": 21}
